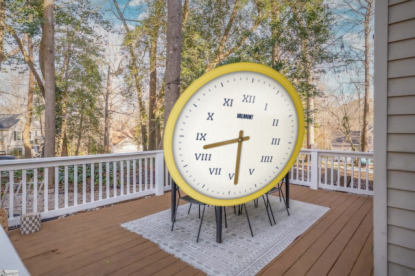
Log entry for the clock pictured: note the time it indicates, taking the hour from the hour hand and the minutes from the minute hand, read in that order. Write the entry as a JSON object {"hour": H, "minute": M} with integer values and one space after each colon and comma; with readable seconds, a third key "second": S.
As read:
{"hour": 8, "minute": 29}
